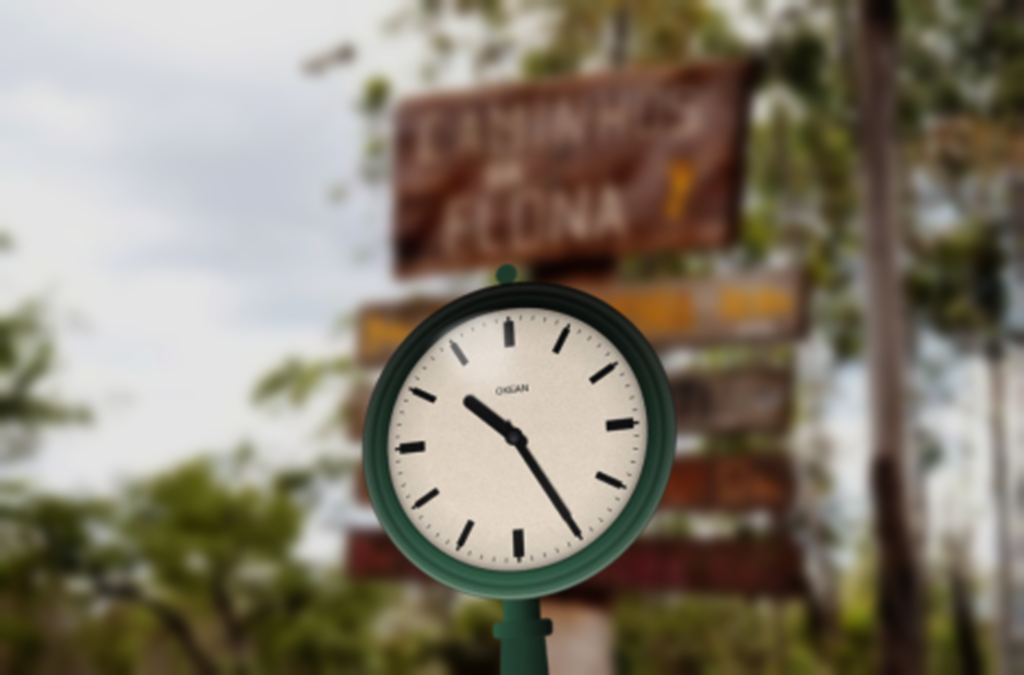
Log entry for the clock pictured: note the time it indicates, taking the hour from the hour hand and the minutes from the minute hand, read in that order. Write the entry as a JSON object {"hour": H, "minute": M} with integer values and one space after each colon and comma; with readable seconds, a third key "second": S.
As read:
{"hour": 10, "minute": 25}
